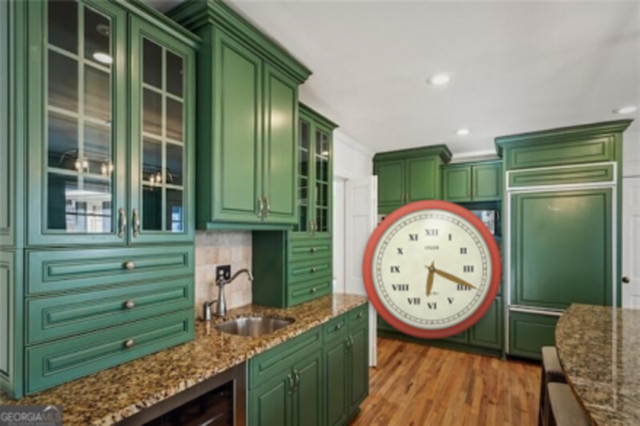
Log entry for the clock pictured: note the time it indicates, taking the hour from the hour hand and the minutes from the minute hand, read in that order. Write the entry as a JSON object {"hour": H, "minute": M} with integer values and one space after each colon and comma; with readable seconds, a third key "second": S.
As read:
{"hour": 6, "minute": 19}
